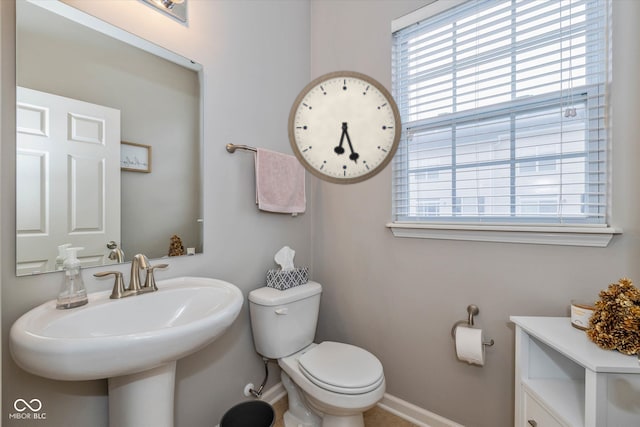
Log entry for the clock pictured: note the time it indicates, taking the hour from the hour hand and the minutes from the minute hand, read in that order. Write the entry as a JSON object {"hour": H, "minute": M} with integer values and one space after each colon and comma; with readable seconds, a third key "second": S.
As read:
{"hour": 6, "minute": 27}
